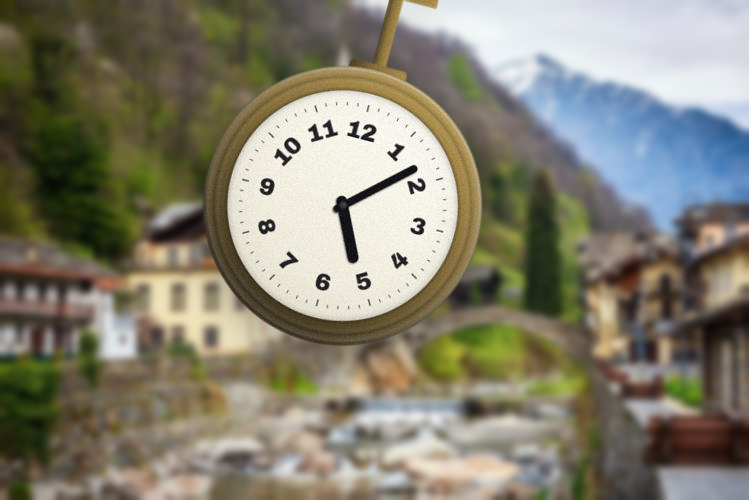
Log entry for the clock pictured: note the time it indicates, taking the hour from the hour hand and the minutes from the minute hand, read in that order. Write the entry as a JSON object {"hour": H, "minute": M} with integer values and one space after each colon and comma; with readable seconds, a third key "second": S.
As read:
{"hour": 5, "minute": 8}
